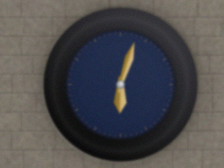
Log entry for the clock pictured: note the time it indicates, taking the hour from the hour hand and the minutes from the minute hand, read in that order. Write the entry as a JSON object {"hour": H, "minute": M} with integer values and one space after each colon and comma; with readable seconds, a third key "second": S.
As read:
{"hour": 6, "minute": 3}
